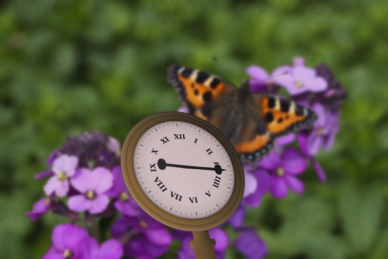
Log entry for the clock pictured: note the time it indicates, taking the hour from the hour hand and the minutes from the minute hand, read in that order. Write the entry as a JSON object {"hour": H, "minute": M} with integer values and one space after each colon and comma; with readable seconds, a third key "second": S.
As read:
{"hour": 9, "minute": 16}
